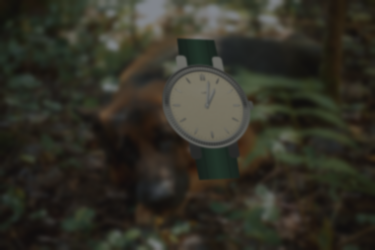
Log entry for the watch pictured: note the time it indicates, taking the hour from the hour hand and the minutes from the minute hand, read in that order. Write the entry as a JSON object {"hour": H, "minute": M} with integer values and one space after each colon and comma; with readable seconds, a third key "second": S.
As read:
{"hour": 1, "minute": 2}
